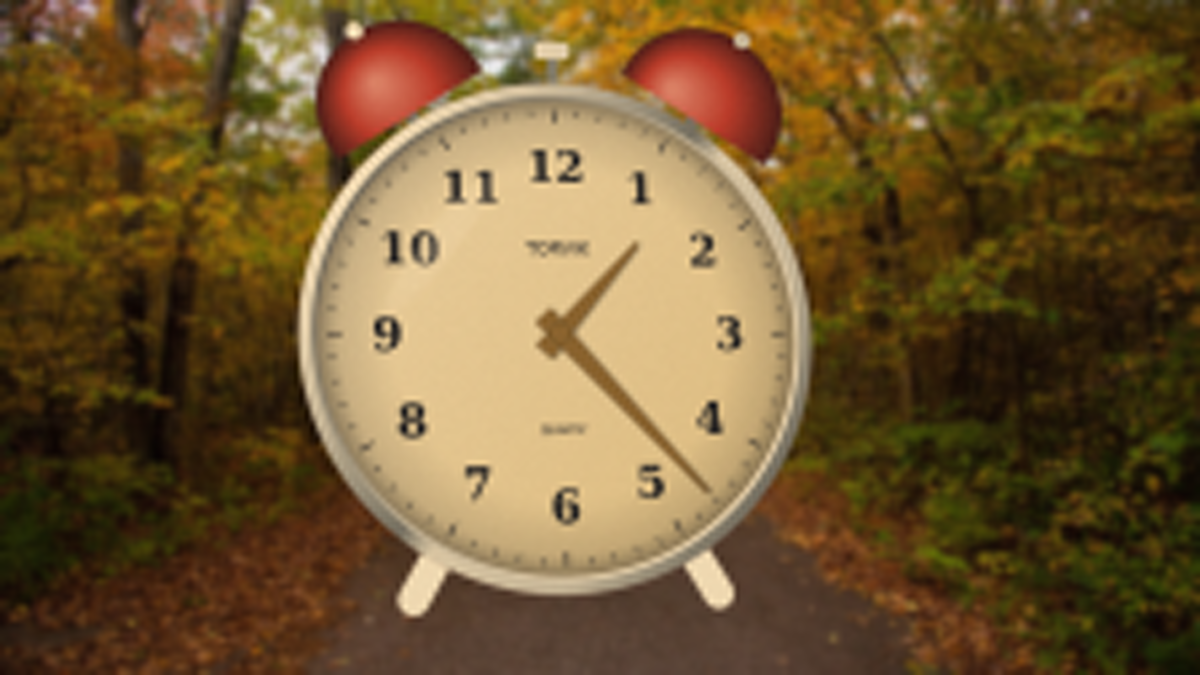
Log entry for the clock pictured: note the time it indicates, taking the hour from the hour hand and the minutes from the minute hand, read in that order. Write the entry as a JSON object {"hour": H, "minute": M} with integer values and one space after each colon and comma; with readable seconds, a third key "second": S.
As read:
{"hour": 1, "minute": 23}
